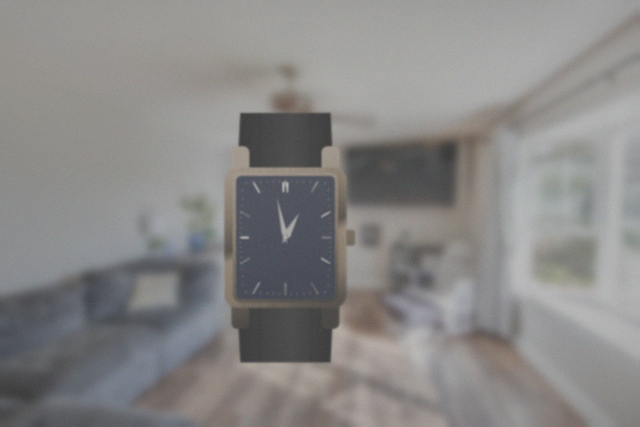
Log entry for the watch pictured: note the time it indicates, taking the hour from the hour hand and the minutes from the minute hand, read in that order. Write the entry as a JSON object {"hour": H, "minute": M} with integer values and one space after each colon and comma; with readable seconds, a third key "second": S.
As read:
{"hour": 12, "minute": 58}
